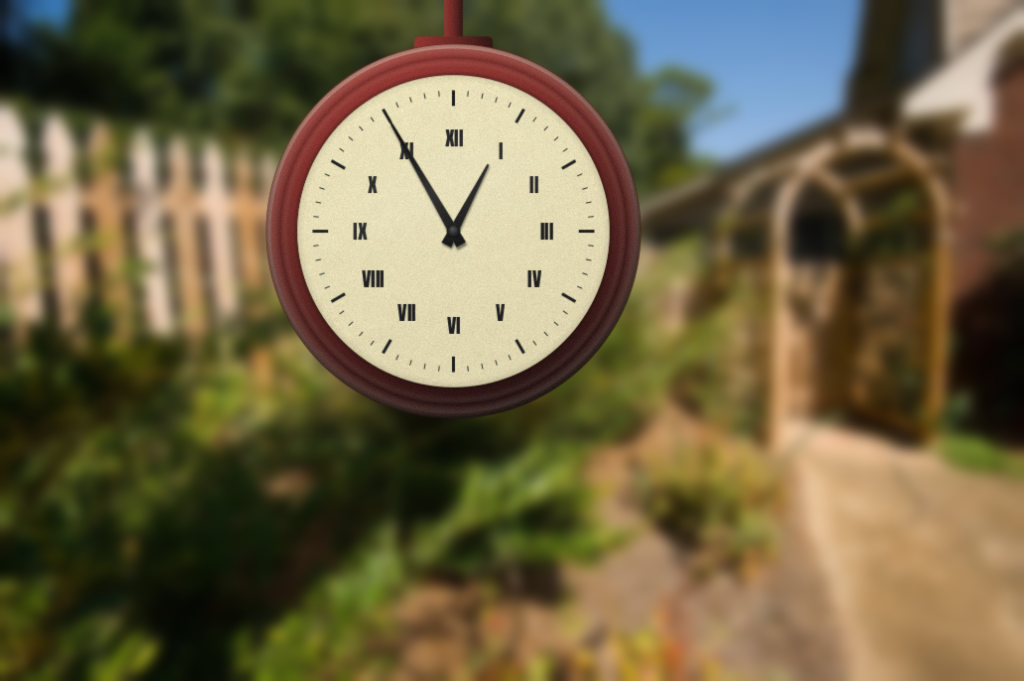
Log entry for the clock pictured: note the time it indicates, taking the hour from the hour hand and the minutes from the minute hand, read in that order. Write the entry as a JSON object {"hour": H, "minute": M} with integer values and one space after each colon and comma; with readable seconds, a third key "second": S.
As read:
{"hour": 12, "minute": 55}
